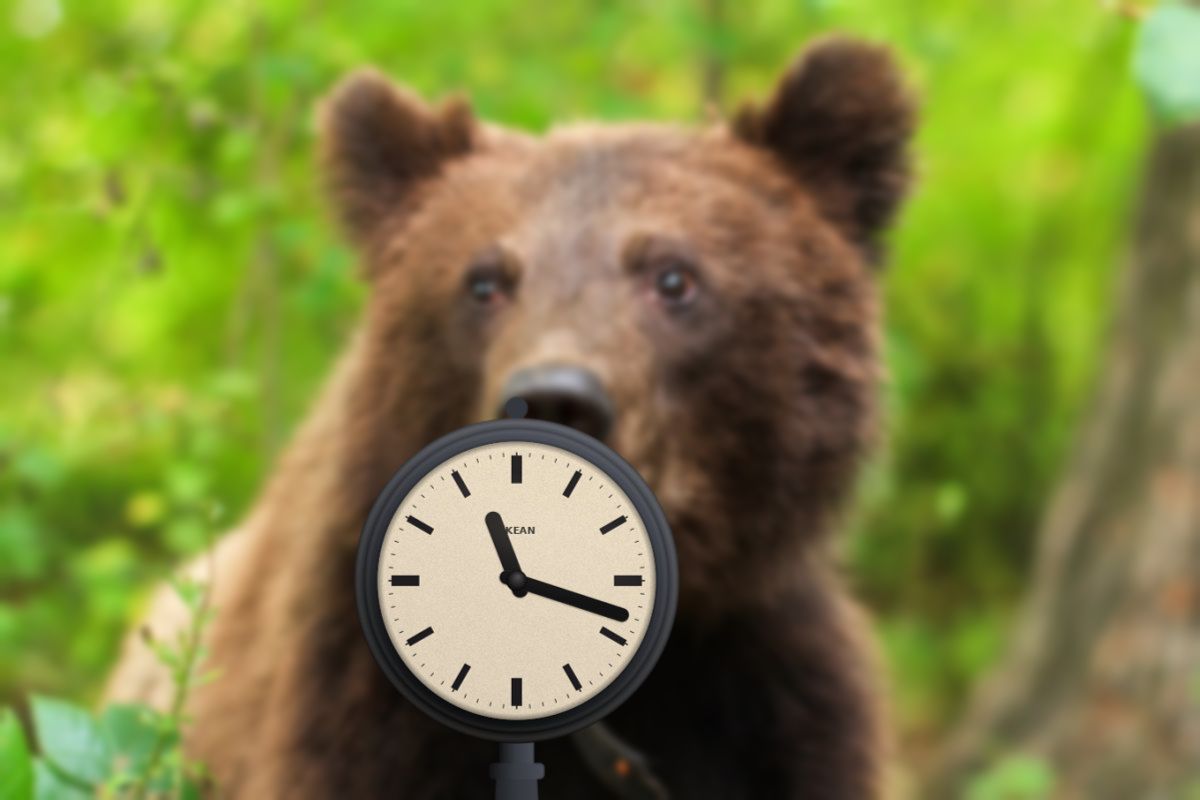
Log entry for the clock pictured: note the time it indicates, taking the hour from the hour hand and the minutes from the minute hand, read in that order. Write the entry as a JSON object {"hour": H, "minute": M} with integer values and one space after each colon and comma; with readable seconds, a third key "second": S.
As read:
{"hour": 11, "minute": 18}
